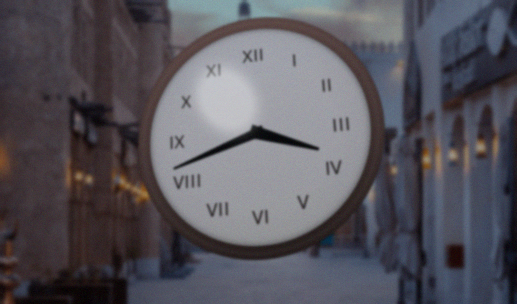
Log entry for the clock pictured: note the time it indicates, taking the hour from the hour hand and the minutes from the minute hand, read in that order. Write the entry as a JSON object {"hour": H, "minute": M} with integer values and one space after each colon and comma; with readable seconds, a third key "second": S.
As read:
{"hour": 3, "minute": 42}
